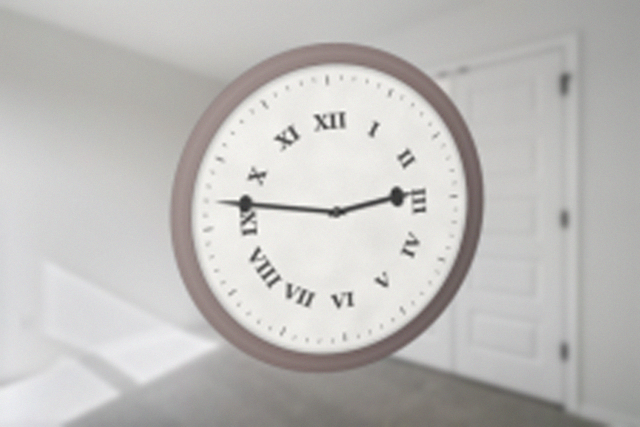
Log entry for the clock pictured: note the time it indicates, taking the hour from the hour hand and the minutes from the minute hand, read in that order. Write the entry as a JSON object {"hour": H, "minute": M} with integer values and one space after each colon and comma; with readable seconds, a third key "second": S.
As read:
{"hour": 2, "minute": 47}
